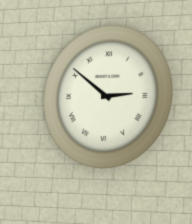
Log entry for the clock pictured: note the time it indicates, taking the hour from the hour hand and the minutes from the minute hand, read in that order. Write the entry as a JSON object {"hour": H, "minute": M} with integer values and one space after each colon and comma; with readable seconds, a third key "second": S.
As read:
{"hour": 2, "minute": 51}
